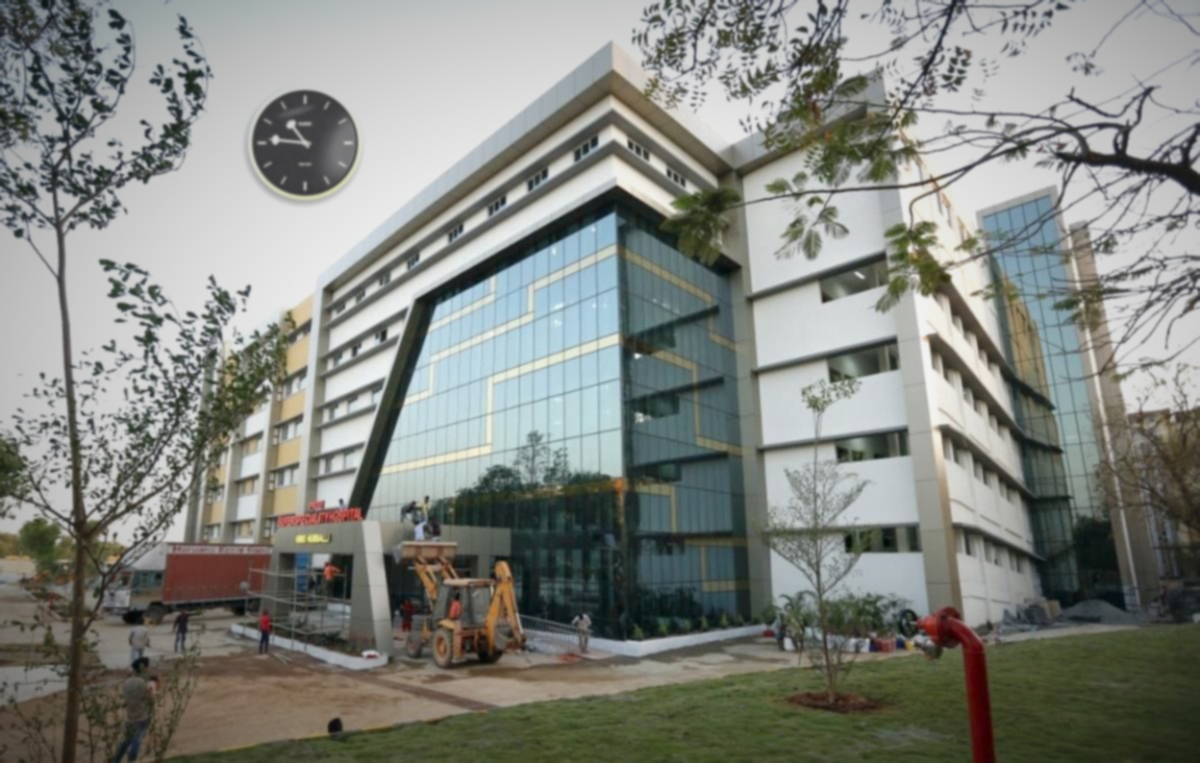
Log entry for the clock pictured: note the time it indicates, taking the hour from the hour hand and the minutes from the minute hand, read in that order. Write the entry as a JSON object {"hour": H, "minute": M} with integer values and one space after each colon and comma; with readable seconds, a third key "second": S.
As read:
{"hour": 10, "minute": 46}
